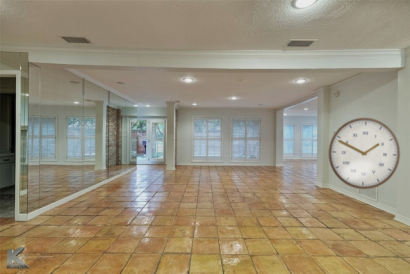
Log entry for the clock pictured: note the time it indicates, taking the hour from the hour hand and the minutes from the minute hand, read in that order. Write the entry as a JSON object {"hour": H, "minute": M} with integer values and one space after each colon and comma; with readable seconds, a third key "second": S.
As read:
{"hour": 1, "minute": 49}
